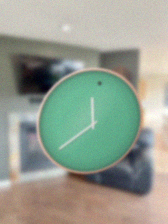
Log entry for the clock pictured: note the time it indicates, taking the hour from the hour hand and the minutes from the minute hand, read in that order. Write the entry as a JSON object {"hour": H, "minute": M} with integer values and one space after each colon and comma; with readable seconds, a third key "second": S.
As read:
{"hour": 11, "minute": 38}
